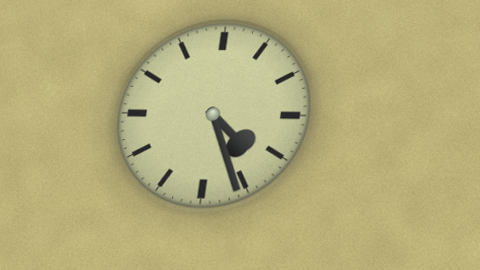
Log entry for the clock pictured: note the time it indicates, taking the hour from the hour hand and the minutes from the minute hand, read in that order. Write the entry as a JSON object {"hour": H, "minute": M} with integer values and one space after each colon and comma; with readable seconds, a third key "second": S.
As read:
{"hour": 4, "minute": 26}
